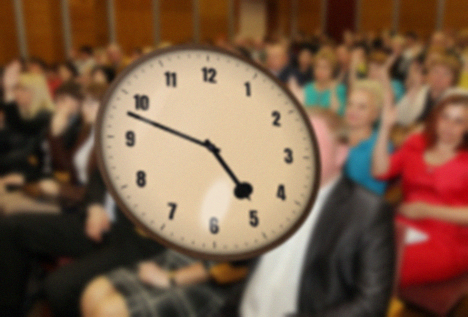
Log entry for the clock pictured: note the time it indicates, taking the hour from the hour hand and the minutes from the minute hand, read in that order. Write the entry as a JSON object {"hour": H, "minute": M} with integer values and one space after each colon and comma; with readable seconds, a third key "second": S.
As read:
{"hour": 4, "minute": 48}
